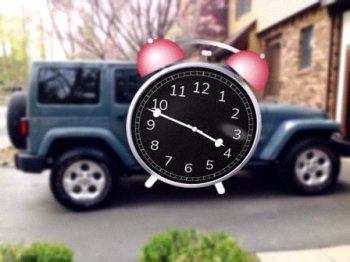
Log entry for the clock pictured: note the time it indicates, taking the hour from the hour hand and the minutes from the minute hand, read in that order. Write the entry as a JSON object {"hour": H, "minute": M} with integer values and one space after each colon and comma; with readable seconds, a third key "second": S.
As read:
{"hour": 3, "minute": 48}
